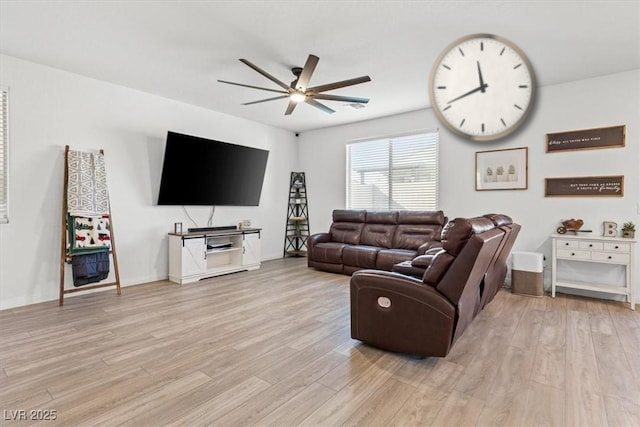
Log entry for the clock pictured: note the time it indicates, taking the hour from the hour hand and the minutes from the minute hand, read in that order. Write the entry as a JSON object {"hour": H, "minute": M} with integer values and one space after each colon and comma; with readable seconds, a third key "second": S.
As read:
{"hour": 11, "minute": 41}
